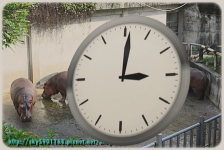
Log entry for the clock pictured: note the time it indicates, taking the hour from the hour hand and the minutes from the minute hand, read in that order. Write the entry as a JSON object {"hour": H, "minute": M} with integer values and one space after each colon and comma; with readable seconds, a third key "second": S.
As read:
{"hour": 3, "minute": 1}
